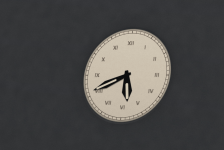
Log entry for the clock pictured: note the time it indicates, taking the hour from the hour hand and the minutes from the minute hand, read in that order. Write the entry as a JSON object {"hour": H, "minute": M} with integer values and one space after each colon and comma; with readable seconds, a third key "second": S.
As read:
{"hour": 5, "minute": 41}
